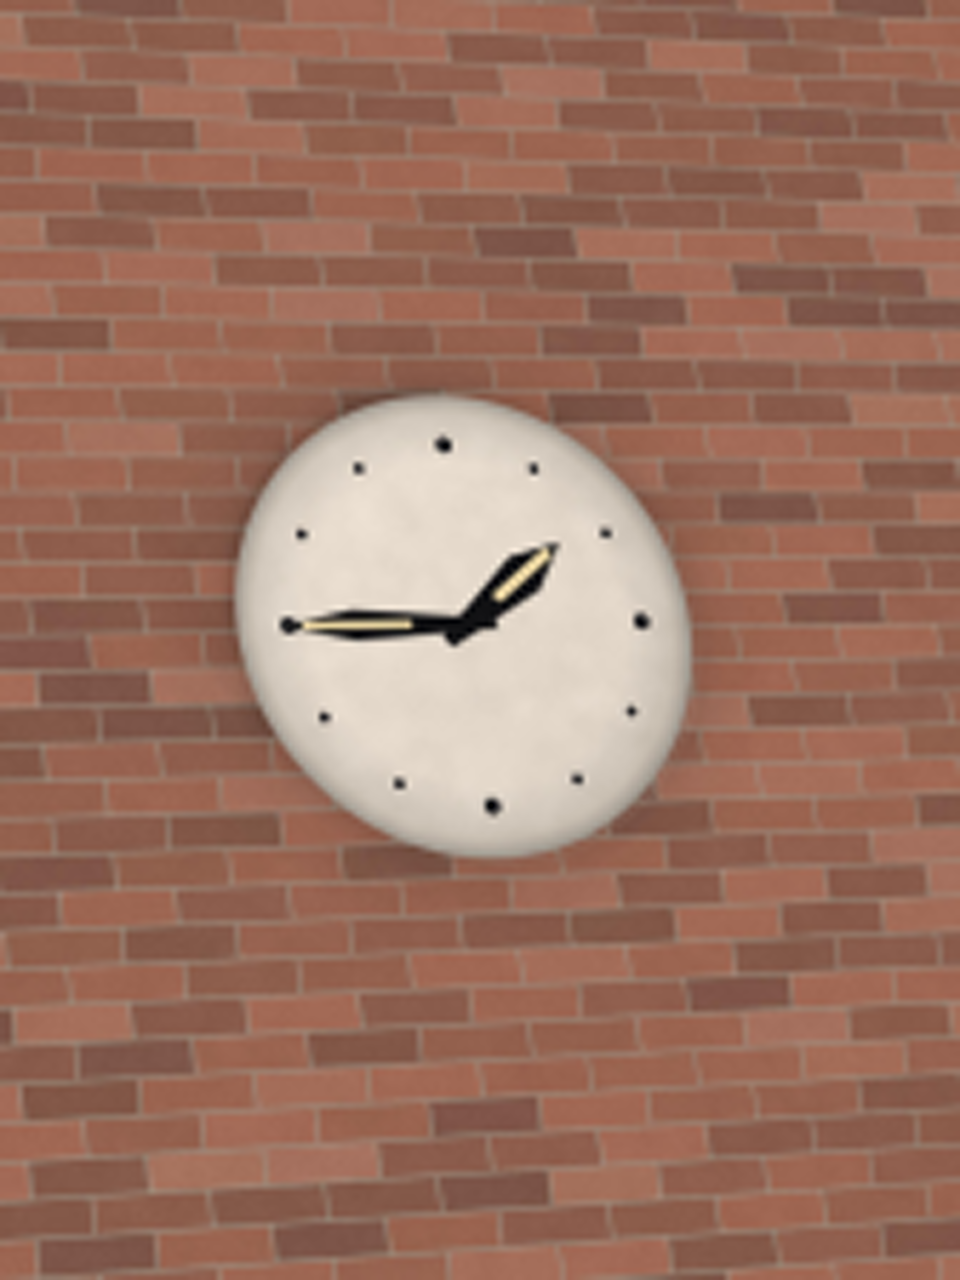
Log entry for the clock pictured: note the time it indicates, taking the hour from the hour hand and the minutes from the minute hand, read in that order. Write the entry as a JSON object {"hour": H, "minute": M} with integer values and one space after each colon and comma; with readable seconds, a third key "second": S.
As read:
{"hour": 1, "minute": 45}
